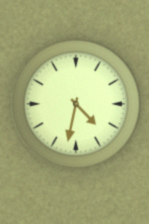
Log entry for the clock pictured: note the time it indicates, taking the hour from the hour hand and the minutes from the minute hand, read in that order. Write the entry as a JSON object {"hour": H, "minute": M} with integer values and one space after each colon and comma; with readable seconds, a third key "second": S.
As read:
{"hour": 4, "minute": 32}
